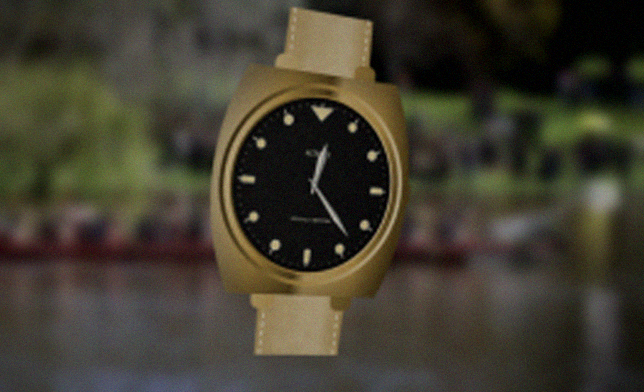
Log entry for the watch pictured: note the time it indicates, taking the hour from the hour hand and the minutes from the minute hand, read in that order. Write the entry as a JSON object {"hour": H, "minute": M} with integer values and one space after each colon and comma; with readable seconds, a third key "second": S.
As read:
{"hour": 12, "minute": 23}
